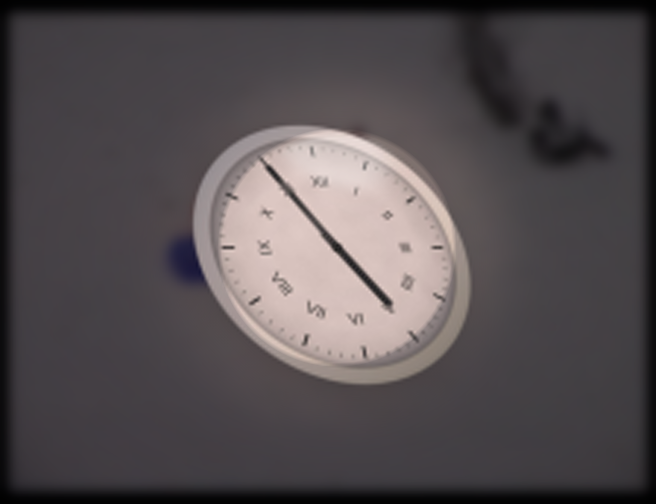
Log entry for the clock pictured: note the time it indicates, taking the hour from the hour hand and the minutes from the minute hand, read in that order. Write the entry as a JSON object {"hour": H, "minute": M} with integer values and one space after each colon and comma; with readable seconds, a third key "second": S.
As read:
{"hour": 4, "minute": 55}
